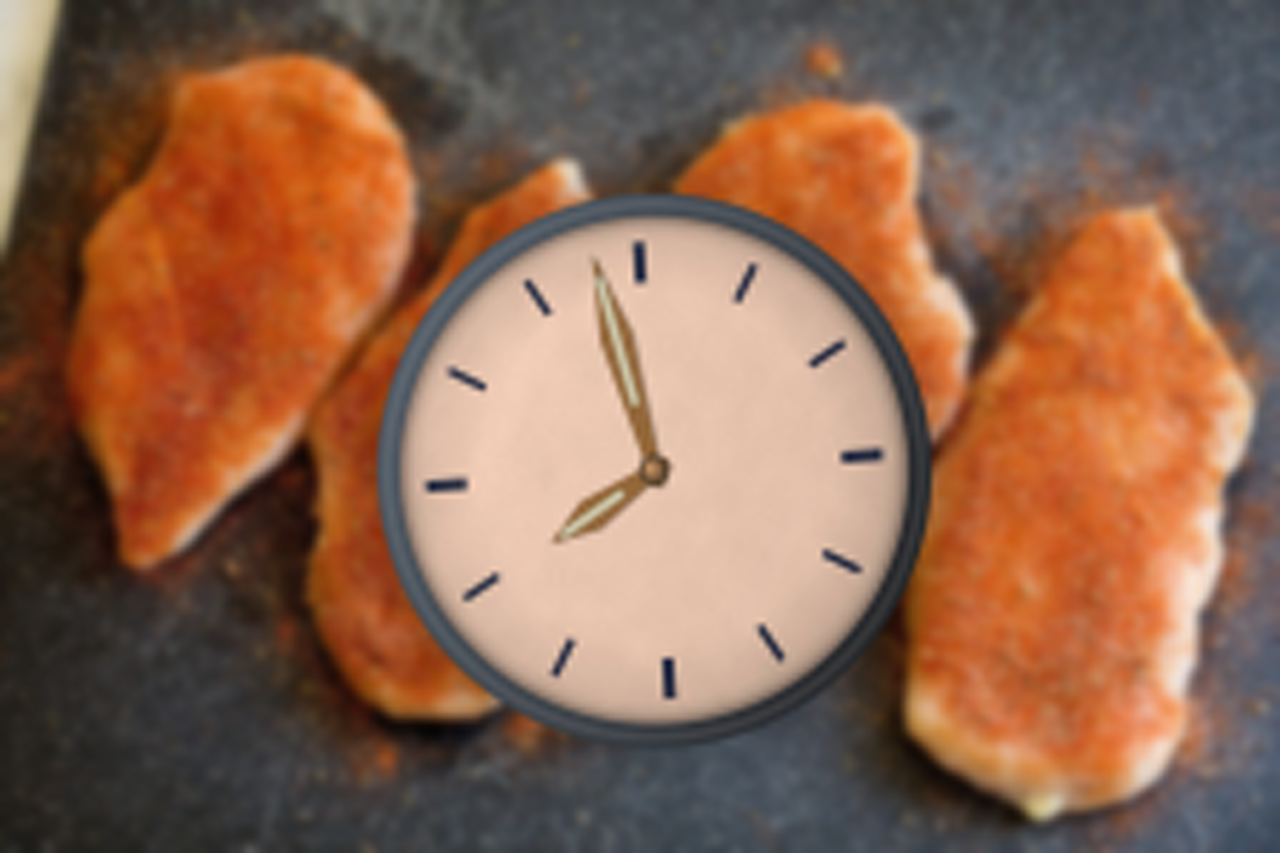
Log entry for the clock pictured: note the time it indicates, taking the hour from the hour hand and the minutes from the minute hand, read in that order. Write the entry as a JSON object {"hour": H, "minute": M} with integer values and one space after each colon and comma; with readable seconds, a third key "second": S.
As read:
{"hour": 7, "minute": 58}
